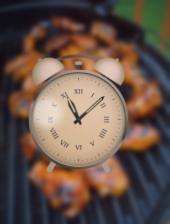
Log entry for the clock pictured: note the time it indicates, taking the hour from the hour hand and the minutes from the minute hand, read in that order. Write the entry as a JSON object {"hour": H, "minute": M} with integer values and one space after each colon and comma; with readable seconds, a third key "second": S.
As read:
{"hour": 11, "minute": 8}
